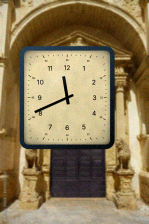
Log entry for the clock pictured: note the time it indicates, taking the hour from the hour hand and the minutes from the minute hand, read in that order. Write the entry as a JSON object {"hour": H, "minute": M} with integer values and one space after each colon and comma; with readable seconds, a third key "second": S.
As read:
{"hour": 11, "minute": 41}
